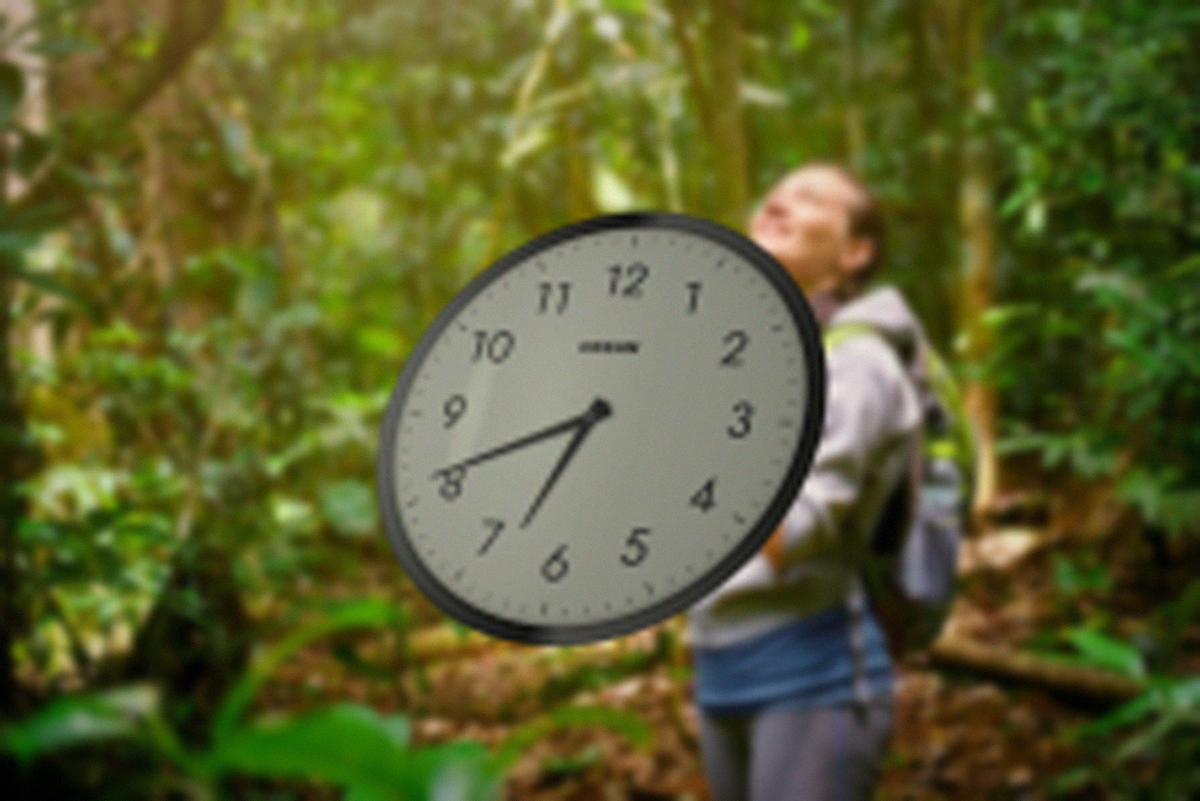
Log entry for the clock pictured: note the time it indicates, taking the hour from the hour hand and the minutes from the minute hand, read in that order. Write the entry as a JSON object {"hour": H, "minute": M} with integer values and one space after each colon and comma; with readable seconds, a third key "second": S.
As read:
{"hour": 6, "minute": 41}
